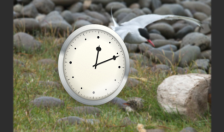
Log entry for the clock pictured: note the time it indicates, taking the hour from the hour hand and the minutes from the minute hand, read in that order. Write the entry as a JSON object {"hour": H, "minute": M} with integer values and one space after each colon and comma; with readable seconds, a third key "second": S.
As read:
{"hour": 12, "minute": 11}
